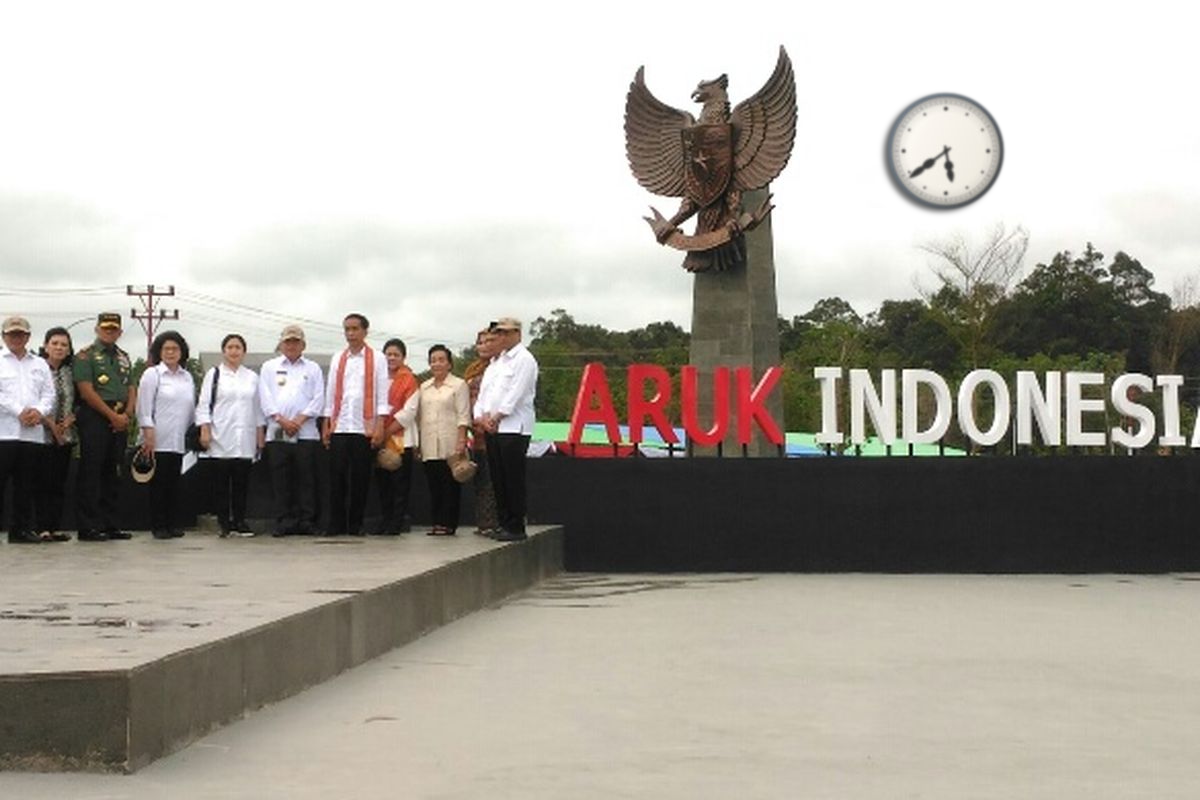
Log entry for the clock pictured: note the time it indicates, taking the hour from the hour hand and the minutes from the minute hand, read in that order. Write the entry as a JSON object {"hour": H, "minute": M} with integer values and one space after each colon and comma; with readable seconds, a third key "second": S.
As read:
{"hour": 5, "minute": 39}
